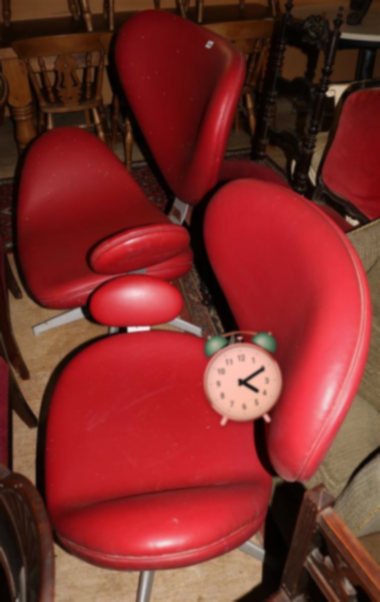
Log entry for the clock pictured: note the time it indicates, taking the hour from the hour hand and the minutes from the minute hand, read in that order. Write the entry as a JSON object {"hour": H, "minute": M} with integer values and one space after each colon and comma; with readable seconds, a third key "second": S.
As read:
{"hour": 4, "minute": 10}
